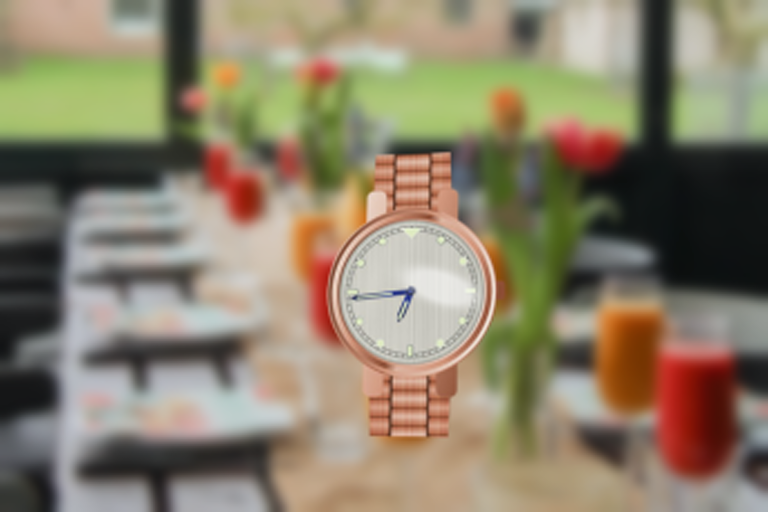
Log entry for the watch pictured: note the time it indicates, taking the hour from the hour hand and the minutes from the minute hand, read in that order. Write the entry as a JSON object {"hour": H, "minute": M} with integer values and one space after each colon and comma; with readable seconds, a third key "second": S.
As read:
{"hour": 6, "minute": 44}
